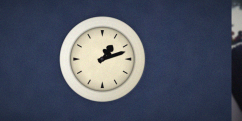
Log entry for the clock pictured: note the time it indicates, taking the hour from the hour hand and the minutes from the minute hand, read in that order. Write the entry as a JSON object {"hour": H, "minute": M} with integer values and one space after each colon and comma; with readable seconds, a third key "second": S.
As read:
{"hour": 1, "minute": 12}
